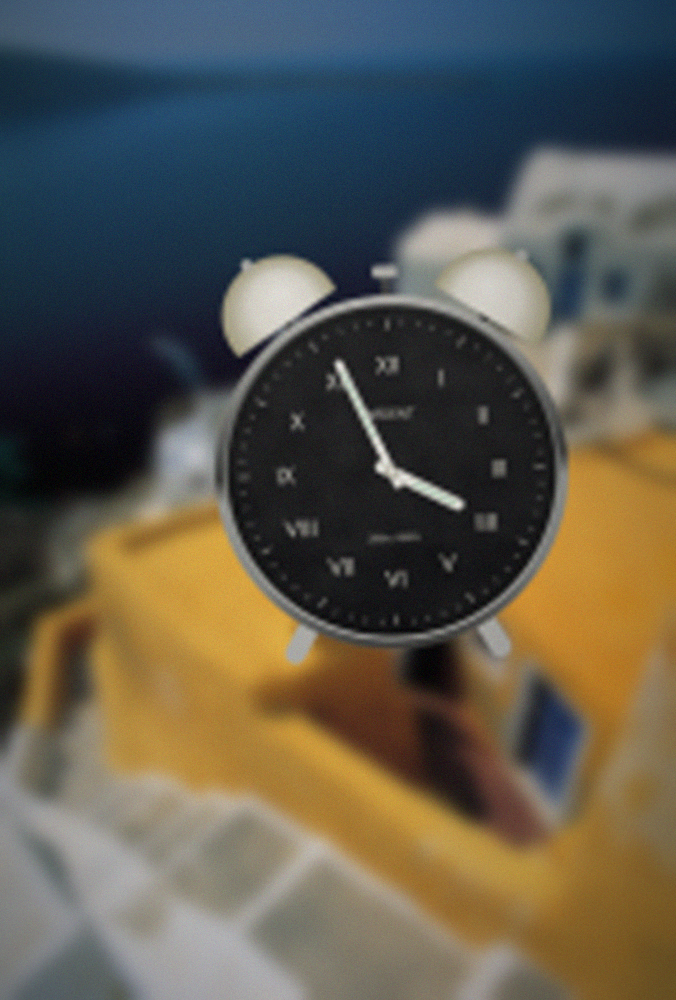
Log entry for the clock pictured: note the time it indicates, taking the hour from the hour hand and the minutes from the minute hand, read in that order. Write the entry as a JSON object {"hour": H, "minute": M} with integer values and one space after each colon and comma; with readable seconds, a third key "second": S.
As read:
{"hour": 3, "minute": 56}
